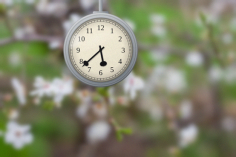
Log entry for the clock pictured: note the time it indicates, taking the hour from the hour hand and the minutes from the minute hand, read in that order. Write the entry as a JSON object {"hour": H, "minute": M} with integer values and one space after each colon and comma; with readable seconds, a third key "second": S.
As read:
{"hour": 5, "minute": 38}
